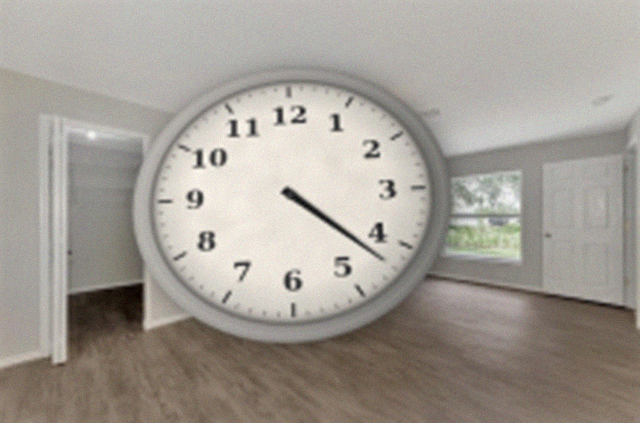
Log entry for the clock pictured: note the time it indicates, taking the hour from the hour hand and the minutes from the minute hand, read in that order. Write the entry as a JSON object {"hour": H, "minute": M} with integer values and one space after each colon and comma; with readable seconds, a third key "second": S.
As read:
{"hour": 4, "minute": 22}
